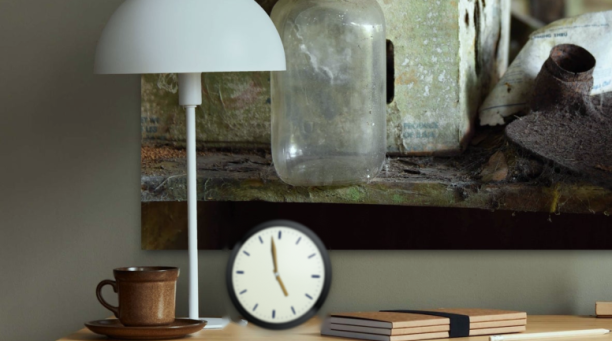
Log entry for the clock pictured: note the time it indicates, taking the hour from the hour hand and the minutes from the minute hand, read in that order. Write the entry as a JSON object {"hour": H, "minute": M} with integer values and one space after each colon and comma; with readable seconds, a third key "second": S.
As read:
{"hour": 4, "minute": 58}
